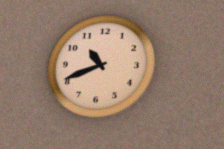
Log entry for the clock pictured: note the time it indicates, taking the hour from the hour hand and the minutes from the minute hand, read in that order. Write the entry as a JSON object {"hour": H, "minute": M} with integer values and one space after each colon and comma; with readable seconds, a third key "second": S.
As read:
{"hour": 10, "minute": 41}
